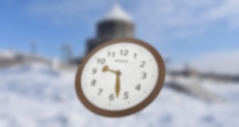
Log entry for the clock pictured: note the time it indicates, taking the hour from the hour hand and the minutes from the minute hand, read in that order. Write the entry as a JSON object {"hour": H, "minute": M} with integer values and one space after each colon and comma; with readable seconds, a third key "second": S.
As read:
{"hour": 9, "minute": 28}
